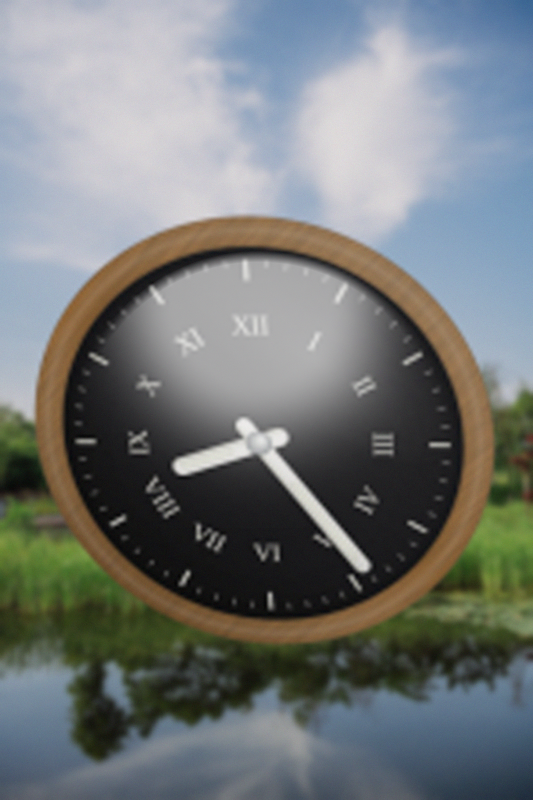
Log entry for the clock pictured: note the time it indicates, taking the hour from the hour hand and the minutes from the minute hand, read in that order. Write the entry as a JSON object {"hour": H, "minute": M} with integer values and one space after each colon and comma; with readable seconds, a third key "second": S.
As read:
{"hour": 8, "minute": 24}
